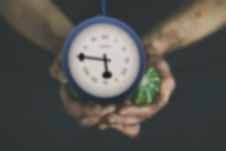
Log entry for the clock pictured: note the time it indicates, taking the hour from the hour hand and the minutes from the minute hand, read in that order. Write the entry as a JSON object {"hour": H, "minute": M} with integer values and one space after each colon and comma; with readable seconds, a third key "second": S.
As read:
{"hour": 5, "minute": 46}
